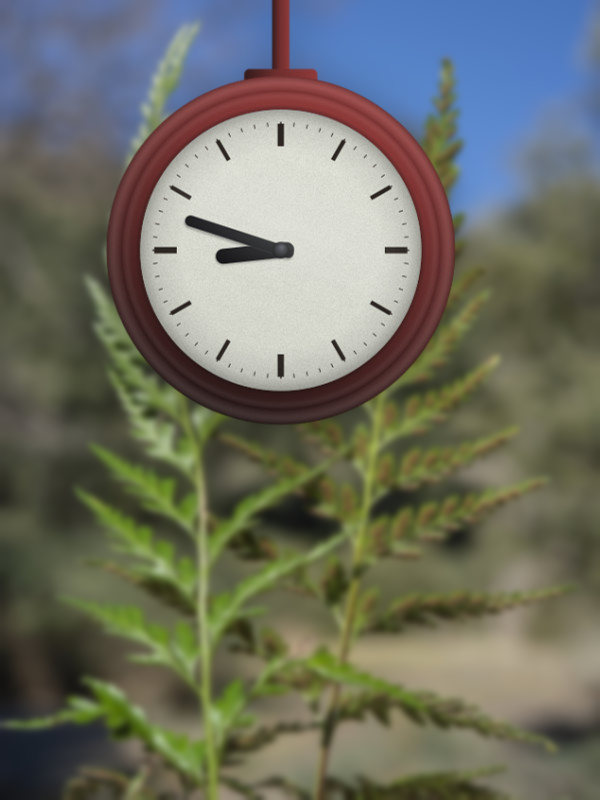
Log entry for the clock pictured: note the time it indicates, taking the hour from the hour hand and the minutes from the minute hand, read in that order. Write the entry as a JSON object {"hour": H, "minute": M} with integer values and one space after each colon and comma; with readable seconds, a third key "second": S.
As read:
{"hour": 8, "minute": 48}
